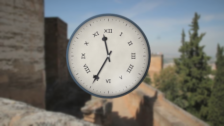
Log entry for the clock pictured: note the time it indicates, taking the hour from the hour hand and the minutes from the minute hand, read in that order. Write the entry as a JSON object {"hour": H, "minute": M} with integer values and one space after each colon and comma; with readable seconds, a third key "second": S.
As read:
{"hour": 11, "minute": 35}
